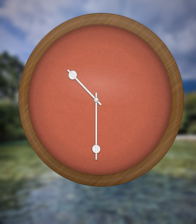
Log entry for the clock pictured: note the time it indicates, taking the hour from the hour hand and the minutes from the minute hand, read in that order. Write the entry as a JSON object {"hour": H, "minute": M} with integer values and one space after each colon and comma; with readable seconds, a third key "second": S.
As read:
{"hour": 10, "minute": 30}
